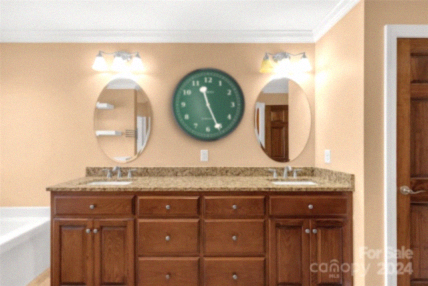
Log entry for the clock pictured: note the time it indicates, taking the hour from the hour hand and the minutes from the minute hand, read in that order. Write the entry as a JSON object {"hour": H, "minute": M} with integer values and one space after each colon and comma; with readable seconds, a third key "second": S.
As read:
{"hour": 11, "minute": 26}
